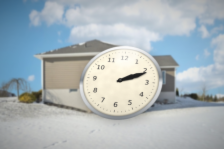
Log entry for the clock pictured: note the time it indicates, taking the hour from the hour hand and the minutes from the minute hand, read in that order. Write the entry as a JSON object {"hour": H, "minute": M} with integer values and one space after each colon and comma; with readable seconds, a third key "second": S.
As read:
{"hour": 2, "minute": 11}
